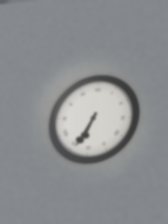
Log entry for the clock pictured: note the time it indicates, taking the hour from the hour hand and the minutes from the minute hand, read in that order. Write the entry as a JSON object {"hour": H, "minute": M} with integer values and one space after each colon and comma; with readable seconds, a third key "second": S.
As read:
{"hour": 6, "minute": 34}
